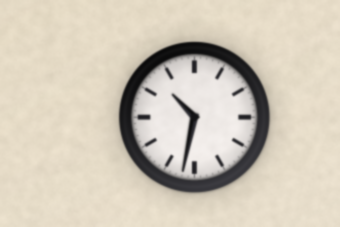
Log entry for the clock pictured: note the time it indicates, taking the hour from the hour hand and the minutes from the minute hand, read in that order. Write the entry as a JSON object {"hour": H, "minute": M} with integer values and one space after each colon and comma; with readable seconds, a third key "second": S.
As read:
{"hour": 10, "minute": 32}
